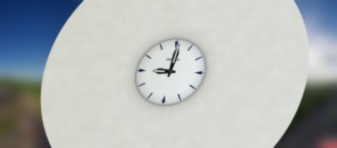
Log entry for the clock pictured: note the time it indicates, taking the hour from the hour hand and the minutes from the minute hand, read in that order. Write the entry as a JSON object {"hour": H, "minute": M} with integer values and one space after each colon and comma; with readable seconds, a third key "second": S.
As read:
{"hour": 9, "minute": 1}
